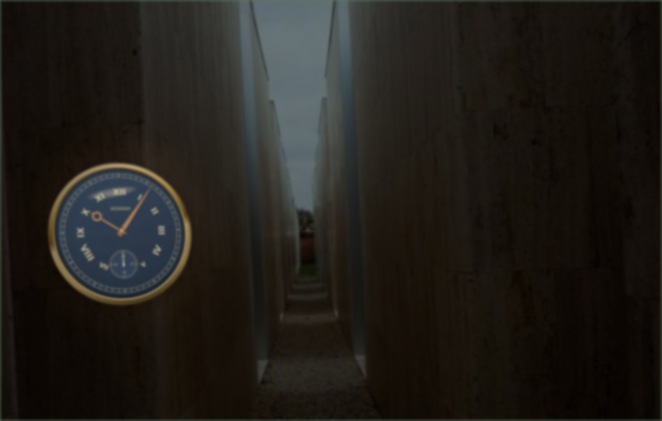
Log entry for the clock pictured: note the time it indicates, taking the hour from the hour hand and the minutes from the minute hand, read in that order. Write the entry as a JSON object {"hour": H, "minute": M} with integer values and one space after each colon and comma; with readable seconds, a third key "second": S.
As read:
{"hour": 10, "minute": 6}
